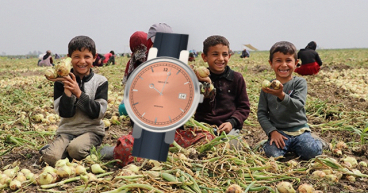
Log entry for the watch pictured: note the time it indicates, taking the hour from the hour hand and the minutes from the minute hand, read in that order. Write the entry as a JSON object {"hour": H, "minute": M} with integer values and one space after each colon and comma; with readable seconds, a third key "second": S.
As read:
{"hour": 10, "minute": 2}
